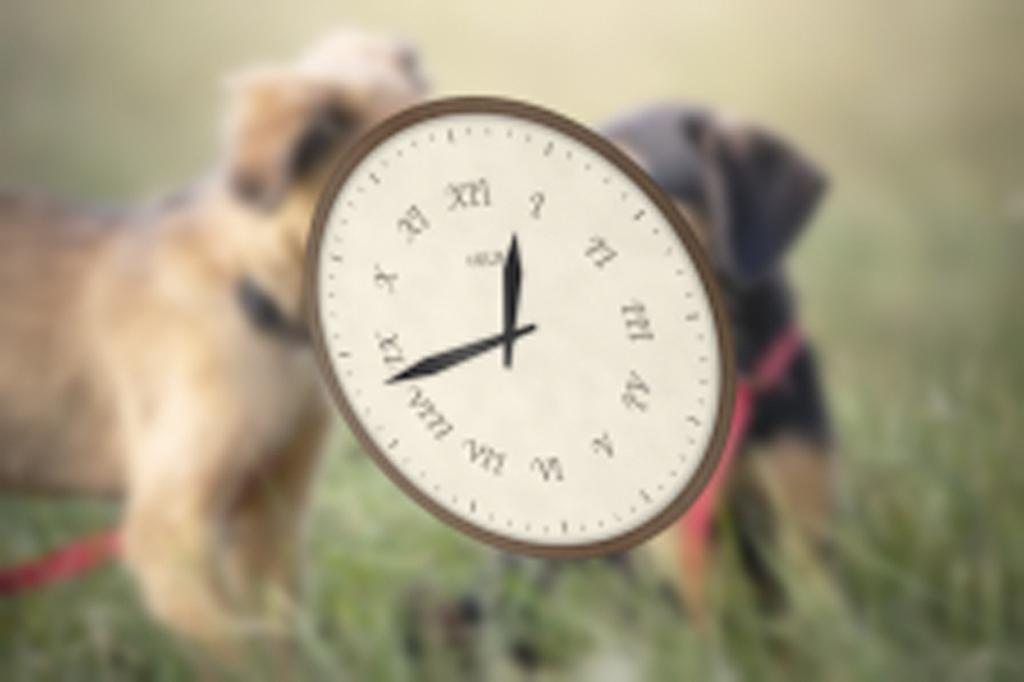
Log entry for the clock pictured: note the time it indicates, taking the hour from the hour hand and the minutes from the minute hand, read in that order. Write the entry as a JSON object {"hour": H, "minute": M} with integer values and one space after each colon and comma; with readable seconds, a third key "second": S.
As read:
{"hour": 12, "minute": 43}
